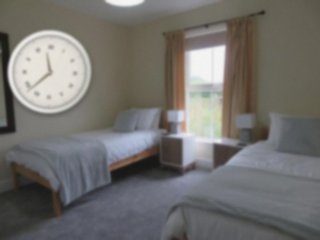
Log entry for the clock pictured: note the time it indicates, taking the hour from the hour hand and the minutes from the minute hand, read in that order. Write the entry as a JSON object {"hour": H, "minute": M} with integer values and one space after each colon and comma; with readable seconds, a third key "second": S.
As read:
{"hour": 11, "minute": 38}
